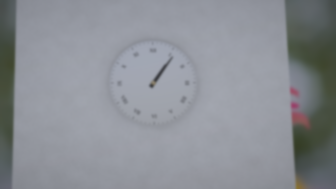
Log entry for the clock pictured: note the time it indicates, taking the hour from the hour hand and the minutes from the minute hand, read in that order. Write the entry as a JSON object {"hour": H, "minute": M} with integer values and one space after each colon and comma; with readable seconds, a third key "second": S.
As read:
{"hour": 1, "minute": 6}
